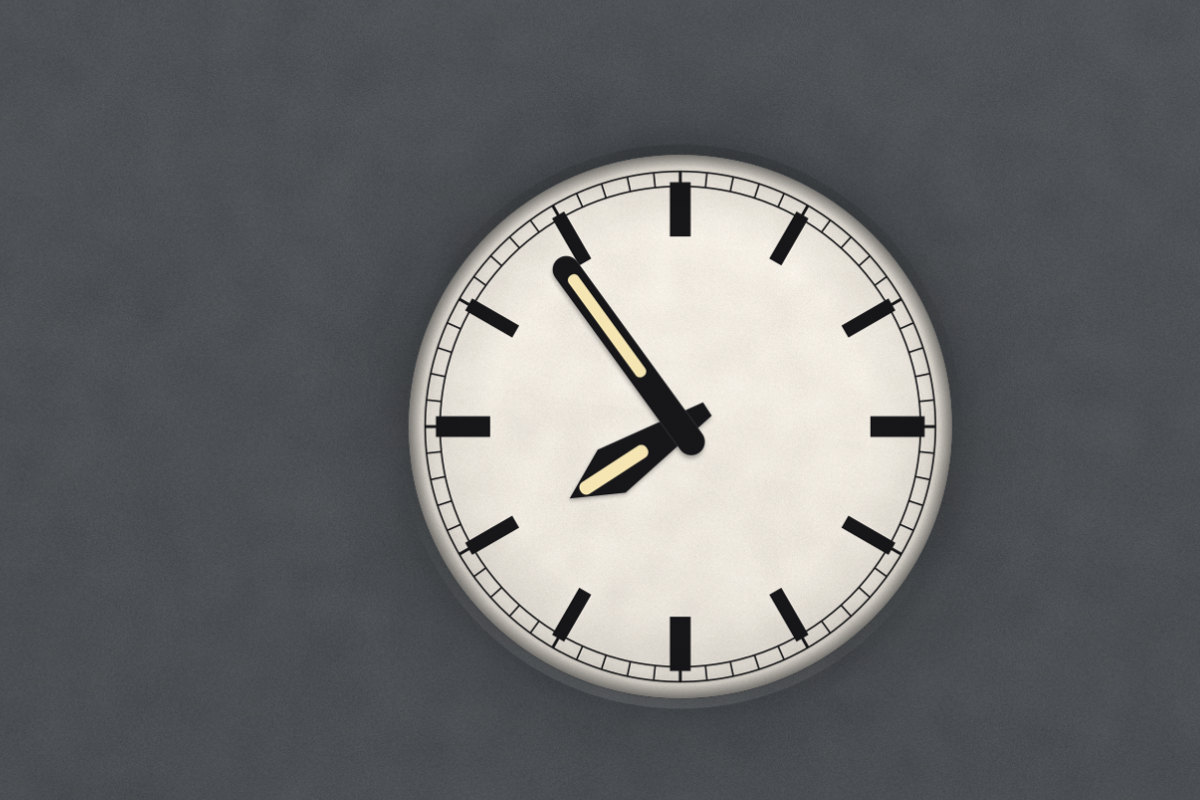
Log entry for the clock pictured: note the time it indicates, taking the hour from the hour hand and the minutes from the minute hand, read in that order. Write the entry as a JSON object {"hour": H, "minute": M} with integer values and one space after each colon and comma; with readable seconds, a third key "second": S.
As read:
{"hour": 7, "minute": 54}
